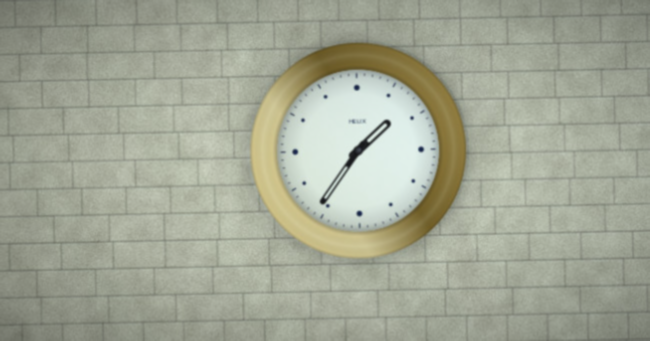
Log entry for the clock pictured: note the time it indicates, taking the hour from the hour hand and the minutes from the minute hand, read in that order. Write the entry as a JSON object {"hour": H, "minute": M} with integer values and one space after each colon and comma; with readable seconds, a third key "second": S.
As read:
{"hour": 1, "minute": 36}
